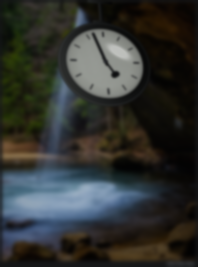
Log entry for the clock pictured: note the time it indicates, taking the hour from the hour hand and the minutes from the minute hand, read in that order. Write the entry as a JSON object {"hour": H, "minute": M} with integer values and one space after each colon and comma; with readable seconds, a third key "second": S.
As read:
{"hour": 4, "minute": 57}
